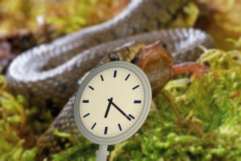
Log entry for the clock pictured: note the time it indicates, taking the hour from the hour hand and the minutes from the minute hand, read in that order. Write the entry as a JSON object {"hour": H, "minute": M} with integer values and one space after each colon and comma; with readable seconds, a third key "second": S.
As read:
{"hour": 6, "minute": 21}
